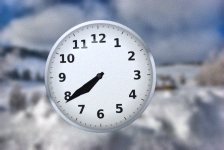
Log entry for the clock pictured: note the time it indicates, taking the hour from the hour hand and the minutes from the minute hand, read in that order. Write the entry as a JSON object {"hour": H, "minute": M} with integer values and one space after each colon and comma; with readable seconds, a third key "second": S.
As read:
{"hour": 7, "minute": 39}
